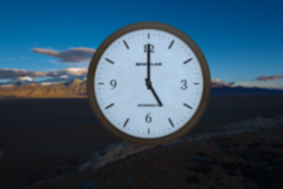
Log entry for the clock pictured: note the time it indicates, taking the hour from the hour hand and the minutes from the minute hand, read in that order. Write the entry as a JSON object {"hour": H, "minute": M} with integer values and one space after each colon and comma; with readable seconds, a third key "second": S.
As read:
{"hour": 5, "minute": 0}
